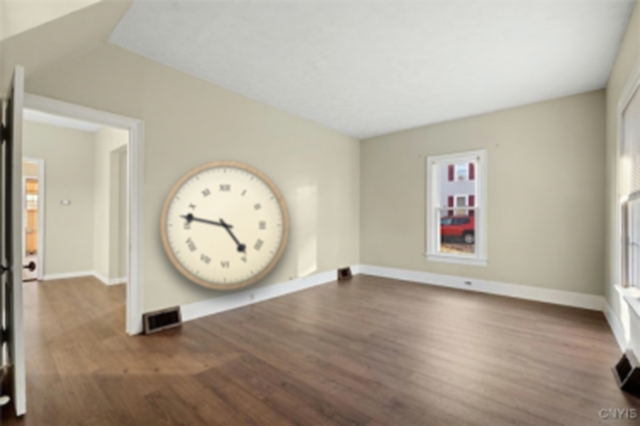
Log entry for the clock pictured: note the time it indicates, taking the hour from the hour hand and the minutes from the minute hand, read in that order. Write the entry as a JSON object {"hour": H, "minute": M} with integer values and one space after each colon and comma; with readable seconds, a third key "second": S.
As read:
{"hour": 4, "minute": 47}
